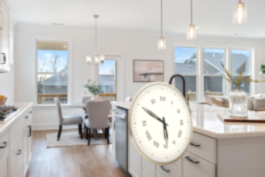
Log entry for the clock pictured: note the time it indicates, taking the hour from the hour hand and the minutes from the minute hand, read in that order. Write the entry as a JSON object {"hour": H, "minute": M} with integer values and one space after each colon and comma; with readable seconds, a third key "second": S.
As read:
{"hour": 5, "minute": 50}
